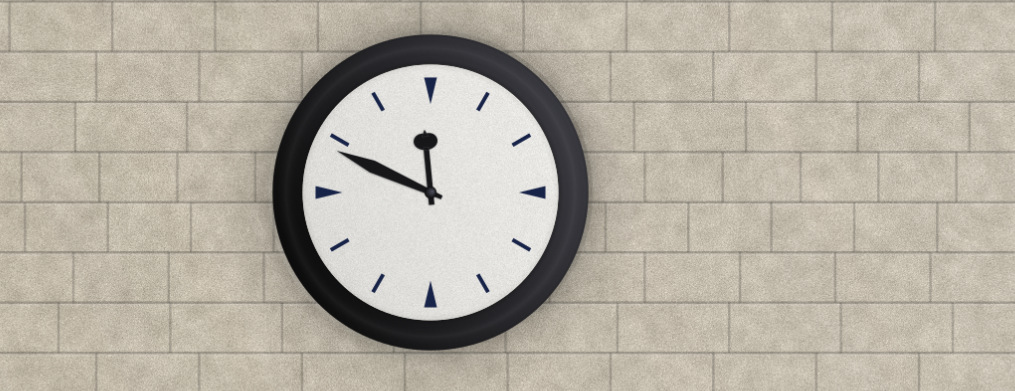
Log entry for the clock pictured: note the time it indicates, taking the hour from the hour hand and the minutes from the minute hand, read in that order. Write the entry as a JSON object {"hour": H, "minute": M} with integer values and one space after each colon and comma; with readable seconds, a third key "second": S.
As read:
{"hour": 11, "minute": 49}
